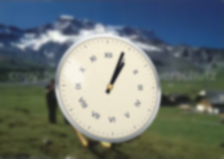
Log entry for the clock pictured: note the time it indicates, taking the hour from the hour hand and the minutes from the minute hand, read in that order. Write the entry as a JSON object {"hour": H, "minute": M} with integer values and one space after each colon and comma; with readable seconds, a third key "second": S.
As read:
{"hour": 1, "minute": 4}
